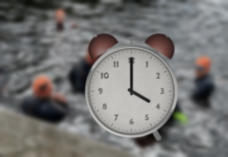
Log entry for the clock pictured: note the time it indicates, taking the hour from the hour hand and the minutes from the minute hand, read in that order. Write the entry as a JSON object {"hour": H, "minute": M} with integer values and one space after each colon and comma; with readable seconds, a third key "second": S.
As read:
{"hour": 4, "minute": 0}
